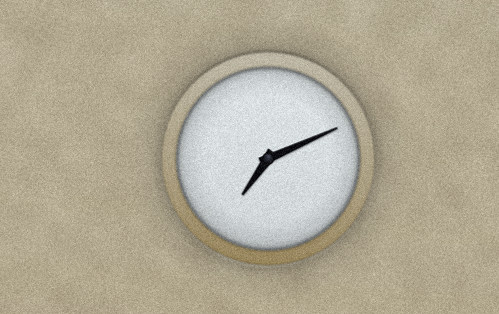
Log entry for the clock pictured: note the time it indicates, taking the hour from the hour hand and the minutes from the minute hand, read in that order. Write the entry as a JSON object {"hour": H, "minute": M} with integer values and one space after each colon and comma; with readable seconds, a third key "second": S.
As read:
{"hour": 7, "minute": 11}
